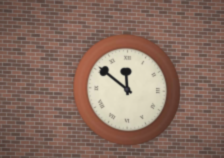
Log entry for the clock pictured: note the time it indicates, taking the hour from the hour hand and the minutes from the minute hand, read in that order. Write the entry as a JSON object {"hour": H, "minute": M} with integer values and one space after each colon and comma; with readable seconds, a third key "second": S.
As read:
{"hour": 11, "minute": 51}
